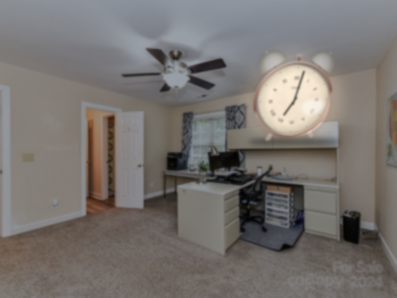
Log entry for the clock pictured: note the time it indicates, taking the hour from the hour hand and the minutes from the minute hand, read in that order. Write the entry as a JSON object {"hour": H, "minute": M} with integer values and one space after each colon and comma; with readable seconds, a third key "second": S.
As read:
{"hour": 7, "minute": 2}
